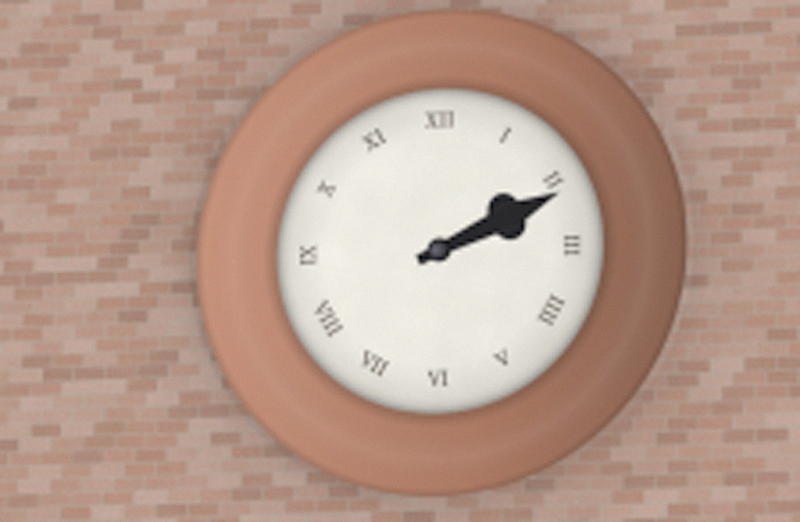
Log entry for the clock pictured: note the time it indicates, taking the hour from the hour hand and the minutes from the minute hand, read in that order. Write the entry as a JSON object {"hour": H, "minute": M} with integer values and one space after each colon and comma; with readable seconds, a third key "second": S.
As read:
{"hour": 2, "minute": 11}
